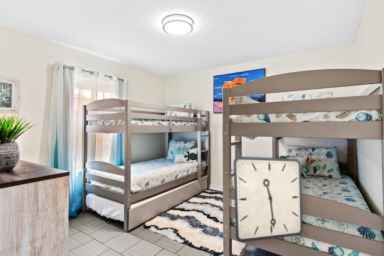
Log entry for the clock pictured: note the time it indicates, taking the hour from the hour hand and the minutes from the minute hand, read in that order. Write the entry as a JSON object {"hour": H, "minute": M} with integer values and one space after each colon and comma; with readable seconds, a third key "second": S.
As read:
{"hour": 11, "minute": 29}
